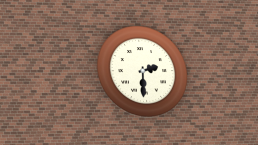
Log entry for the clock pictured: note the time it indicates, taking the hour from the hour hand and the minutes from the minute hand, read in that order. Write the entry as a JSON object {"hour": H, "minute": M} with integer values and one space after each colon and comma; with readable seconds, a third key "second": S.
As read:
{"hour": 2, "minute": 31}
